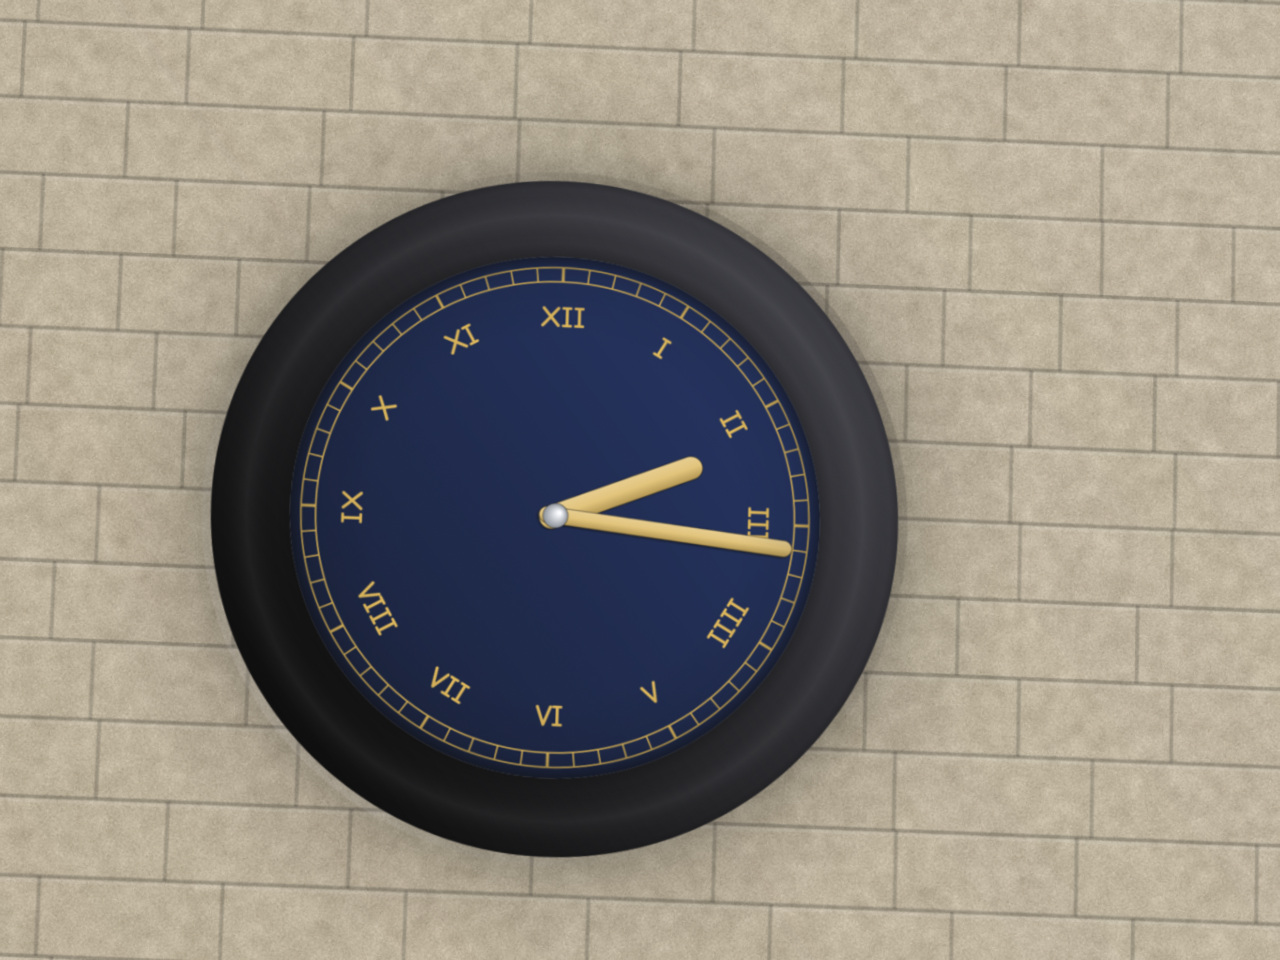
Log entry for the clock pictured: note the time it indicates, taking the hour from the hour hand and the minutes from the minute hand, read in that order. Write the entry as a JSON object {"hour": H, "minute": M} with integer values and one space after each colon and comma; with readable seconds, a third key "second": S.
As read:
{"hour": 2, "minute": 16}
